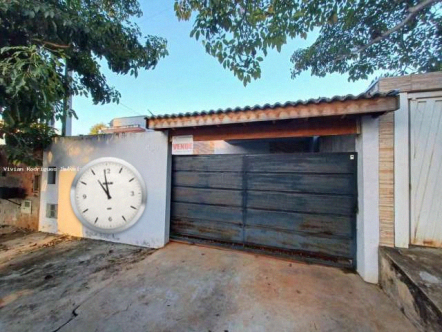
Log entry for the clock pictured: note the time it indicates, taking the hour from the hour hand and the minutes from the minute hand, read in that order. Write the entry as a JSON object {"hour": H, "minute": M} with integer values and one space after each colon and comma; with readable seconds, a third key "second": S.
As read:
{"hour": 10, "minute": 59}
